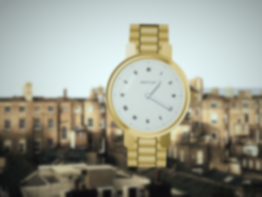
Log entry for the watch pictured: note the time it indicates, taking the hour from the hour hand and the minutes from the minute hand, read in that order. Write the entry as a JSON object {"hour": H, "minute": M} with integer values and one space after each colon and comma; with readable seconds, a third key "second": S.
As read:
{"hour": 1, "minute": 20}
